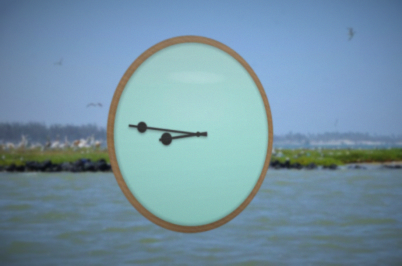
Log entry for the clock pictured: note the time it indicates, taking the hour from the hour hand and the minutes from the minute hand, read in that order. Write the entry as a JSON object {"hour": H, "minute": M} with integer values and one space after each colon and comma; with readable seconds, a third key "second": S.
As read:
{"hour": 8, "minute": 46}
